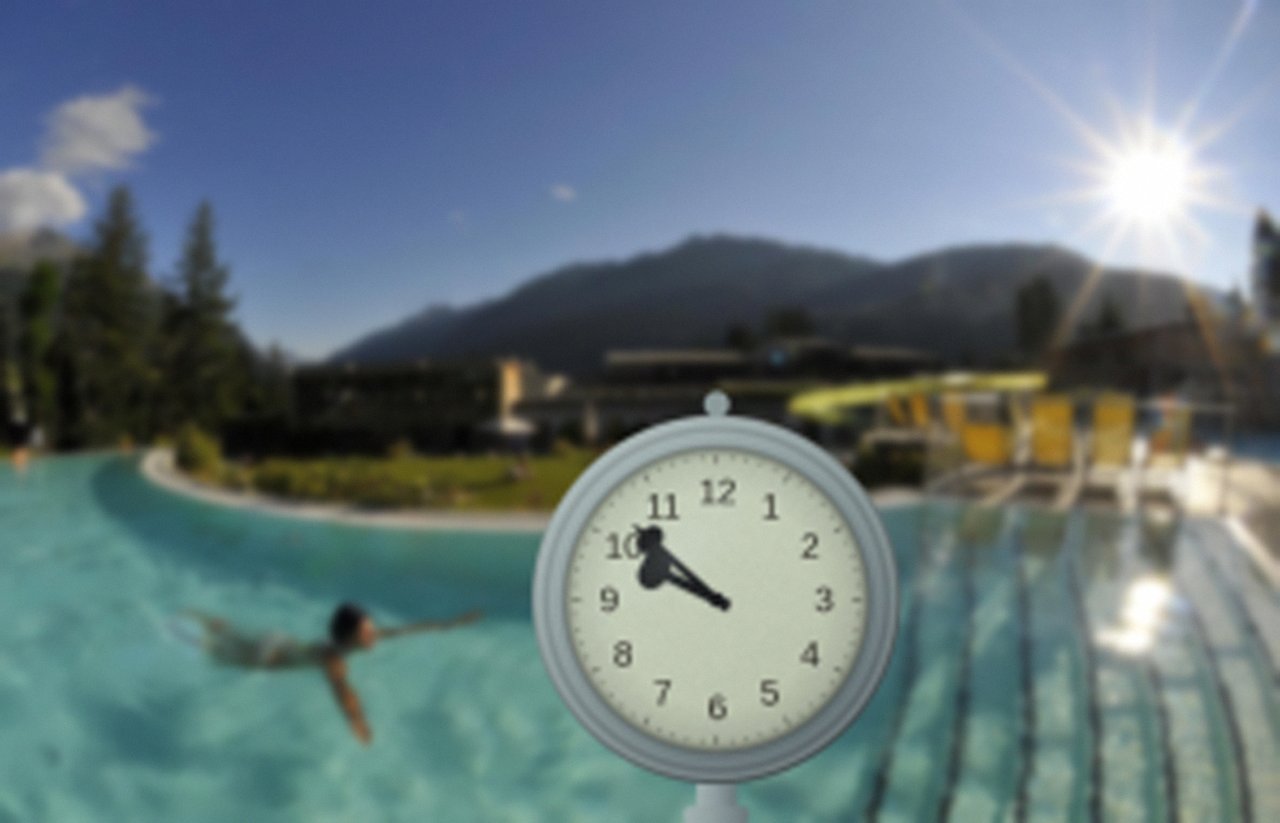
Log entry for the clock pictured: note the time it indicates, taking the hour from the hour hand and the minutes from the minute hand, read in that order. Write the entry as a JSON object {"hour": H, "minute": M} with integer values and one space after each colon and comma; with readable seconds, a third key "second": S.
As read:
{"hour": 9, "minute": 52}
